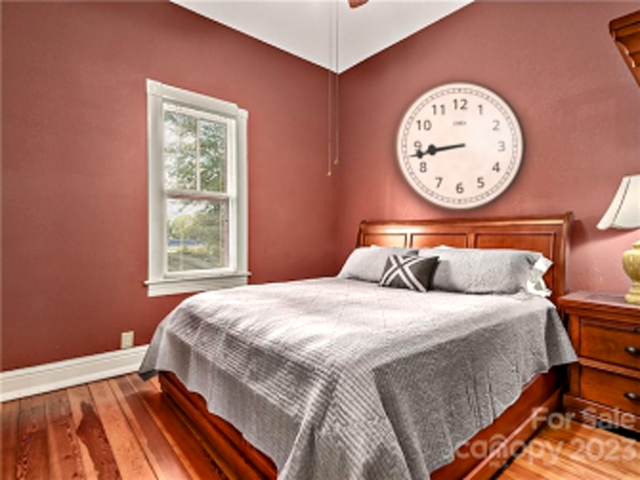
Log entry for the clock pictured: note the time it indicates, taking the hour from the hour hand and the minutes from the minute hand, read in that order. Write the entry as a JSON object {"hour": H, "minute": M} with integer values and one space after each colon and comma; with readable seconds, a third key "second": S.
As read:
{"hour": 8, "minute": 43}
